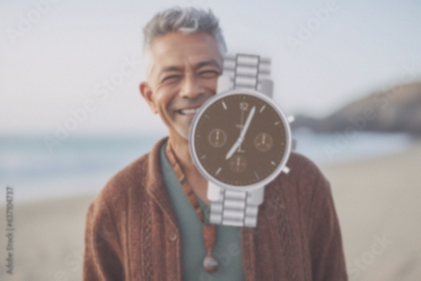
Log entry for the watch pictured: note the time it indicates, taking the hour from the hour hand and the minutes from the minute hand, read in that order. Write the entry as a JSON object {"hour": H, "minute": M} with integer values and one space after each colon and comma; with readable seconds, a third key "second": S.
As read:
{"hour": 7, "minute": 3}
